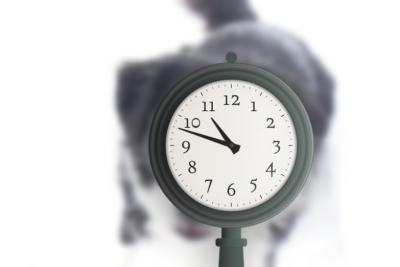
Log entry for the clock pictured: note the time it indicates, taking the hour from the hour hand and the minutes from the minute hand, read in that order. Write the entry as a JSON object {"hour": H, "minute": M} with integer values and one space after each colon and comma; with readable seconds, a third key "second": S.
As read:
{"hour": 10, "minute": 48}
